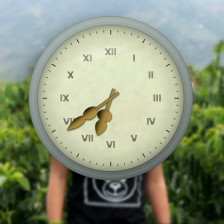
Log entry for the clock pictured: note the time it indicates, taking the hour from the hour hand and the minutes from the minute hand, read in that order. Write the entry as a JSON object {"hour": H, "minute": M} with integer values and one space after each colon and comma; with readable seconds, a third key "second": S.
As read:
{"hour": 6, "minute": 39}
